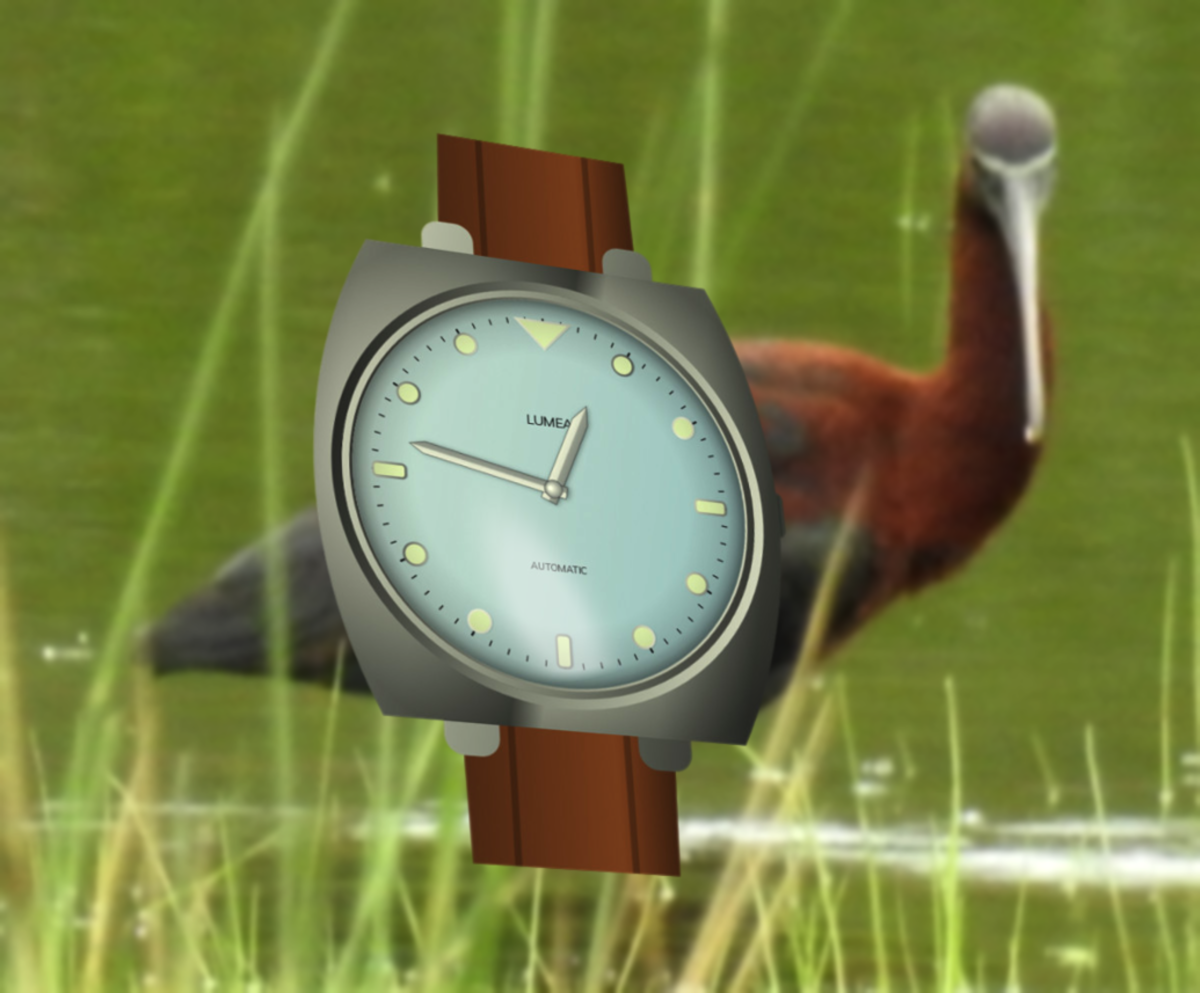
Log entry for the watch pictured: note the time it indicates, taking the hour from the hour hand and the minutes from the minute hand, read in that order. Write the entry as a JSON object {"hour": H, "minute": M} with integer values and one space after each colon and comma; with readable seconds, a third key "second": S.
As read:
{"hour": 12, "minute": 47}
